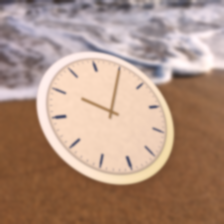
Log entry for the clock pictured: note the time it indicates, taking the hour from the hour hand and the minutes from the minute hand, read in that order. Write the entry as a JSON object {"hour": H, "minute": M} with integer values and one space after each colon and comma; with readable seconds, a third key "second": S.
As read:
{"hour": 10, "minute": 5}
